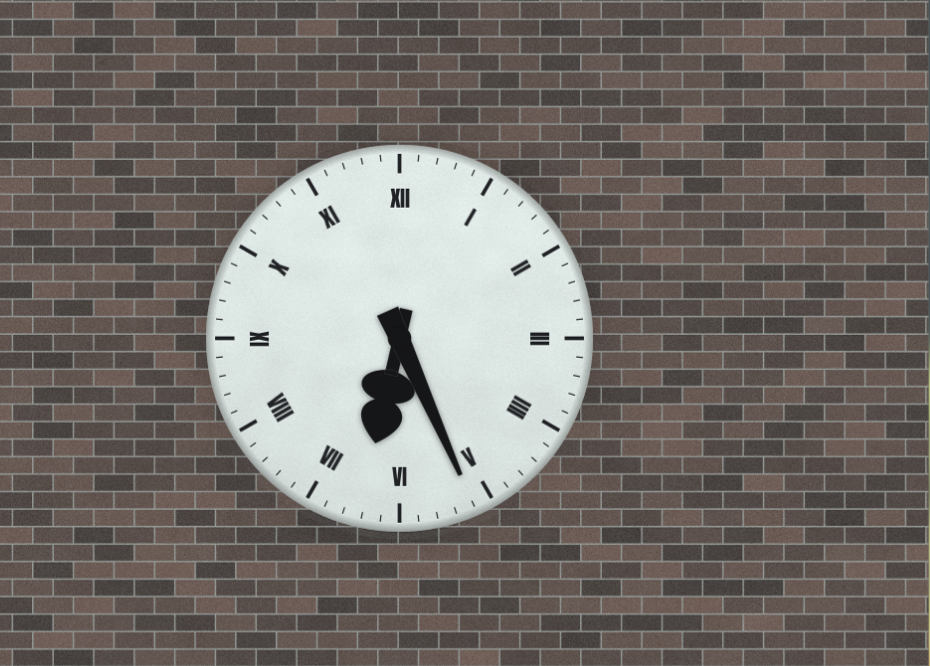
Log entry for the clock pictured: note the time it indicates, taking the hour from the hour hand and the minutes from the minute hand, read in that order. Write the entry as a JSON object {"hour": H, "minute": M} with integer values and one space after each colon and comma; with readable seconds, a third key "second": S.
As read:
{"hour": 6, "minute": 26}
